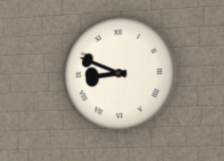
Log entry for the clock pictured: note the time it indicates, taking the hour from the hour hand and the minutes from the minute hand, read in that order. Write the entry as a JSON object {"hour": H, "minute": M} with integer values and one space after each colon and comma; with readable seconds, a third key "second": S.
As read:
{"hour": 8, "minute": 49}
